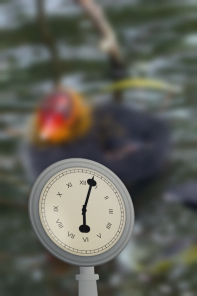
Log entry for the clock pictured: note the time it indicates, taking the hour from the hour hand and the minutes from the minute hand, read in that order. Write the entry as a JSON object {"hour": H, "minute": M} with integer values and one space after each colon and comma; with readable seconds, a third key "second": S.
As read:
{"hour": 6, "minute": 3}
